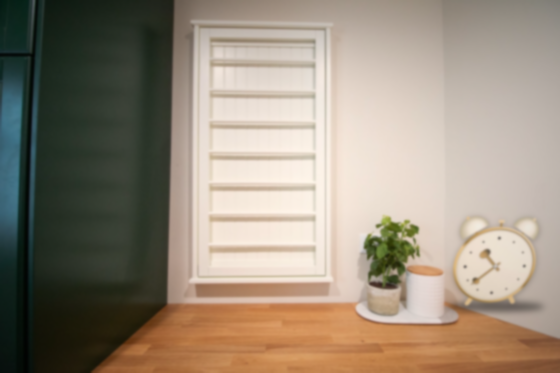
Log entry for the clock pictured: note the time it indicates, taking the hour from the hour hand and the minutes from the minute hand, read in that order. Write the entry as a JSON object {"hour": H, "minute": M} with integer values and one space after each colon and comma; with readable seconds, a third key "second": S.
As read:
{"hour": 10, "minute": 38}
